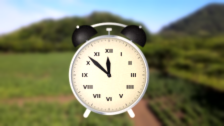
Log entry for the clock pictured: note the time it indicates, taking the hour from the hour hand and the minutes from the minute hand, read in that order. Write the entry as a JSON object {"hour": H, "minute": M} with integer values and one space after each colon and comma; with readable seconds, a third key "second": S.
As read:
{"hour": 11, "minute": 52}
